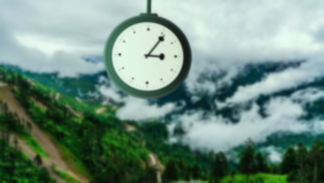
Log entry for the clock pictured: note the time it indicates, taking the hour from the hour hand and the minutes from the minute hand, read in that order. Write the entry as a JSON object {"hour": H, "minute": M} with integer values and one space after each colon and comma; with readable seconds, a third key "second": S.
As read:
{"hour": 3, "minute": 6}
